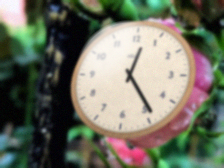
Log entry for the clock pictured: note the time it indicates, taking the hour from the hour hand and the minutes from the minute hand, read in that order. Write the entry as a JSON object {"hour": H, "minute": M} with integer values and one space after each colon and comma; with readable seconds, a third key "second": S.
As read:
{"hour": 12, "minute": 24}
